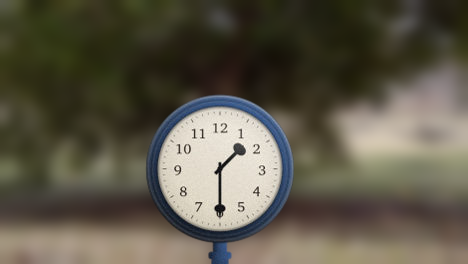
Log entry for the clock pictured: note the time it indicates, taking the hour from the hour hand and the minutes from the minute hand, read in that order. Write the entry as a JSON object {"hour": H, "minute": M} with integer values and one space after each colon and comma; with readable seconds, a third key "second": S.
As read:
{"hour": 1, "minute": 30}
